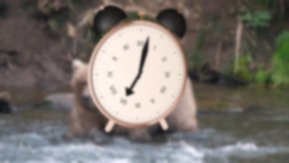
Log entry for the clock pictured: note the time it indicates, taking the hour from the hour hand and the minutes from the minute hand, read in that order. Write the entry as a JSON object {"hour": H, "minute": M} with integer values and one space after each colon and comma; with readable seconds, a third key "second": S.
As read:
{"hour": 7, "minute": 2}
